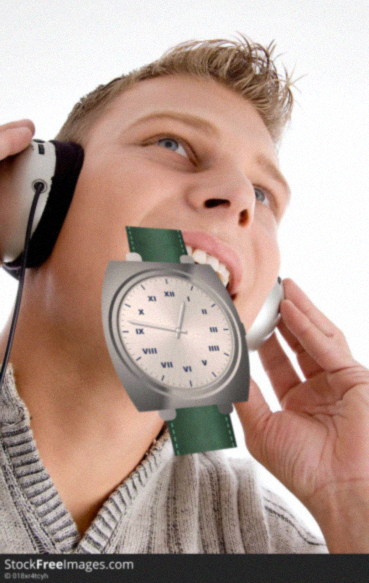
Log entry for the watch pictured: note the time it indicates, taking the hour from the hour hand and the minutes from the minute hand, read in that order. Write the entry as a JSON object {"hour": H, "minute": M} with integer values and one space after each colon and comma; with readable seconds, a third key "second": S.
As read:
{"hour": 12, "minute": 47}
